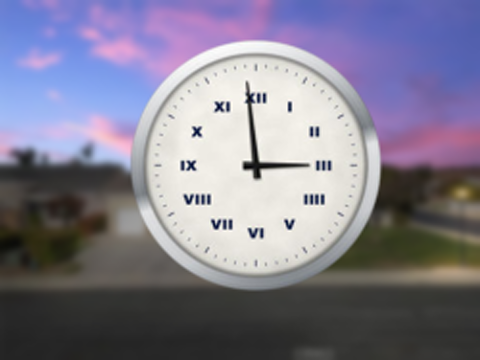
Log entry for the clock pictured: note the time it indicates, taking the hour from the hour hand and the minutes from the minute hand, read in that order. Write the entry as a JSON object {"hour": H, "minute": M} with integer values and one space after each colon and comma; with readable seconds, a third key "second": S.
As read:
{"hour": 2, "minute": 59}
